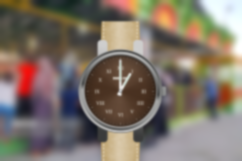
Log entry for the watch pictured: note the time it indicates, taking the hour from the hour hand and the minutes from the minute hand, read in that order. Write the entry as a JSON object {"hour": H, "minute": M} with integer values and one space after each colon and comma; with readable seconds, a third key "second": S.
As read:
{"hour": 1, "minute": 0}
